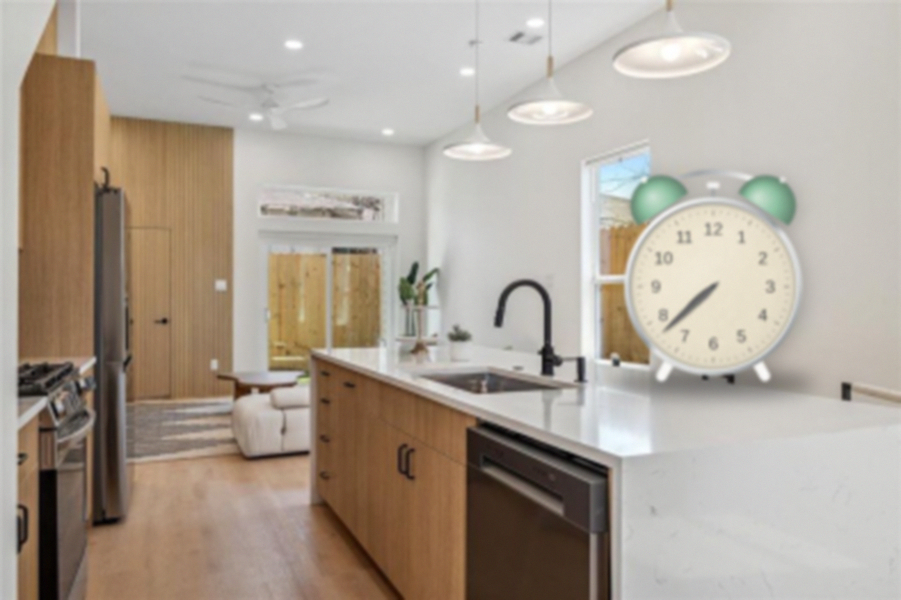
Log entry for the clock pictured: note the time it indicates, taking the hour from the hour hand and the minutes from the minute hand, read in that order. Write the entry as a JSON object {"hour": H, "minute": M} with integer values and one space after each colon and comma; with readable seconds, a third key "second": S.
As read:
{"hour": 7, "minute": 38}
